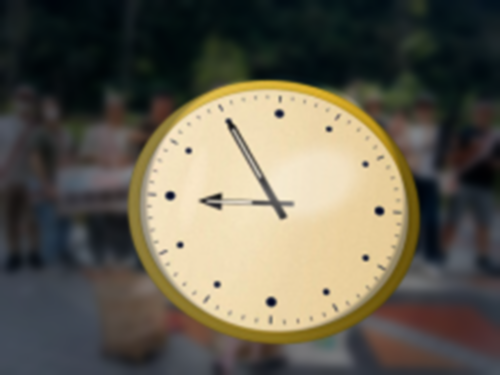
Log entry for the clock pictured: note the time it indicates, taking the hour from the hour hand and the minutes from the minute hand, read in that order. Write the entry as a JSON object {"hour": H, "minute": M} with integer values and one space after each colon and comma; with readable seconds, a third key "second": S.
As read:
{"hour": 8, "minute": 55}
